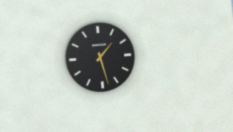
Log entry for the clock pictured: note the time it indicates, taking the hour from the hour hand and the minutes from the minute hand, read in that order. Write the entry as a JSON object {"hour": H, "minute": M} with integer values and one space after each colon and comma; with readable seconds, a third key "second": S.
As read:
{"hour": 1, "minute": 28}
